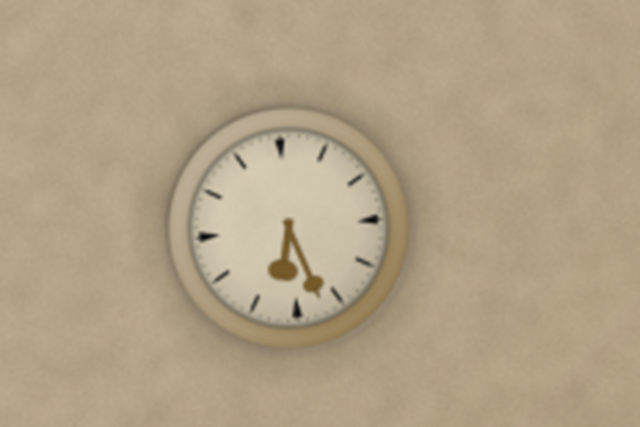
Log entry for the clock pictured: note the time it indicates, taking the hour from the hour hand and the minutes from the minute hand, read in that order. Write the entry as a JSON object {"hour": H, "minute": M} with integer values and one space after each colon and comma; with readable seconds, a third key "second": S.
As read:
{"hour": 6, "minute": 27}
